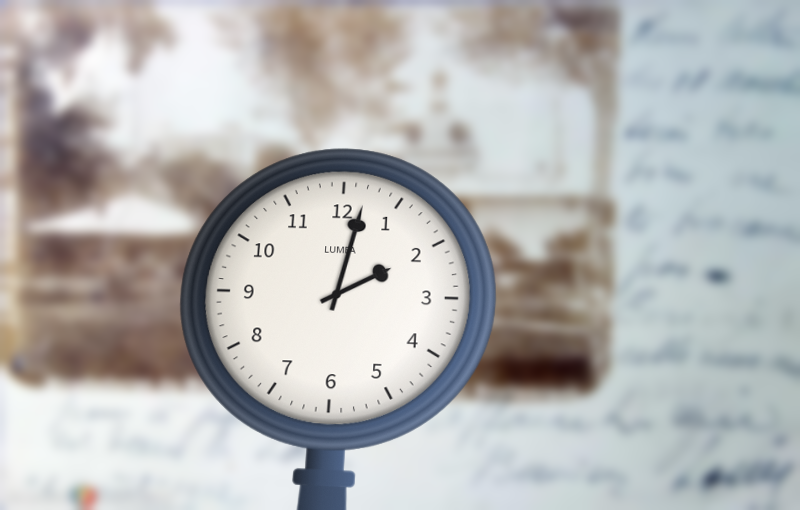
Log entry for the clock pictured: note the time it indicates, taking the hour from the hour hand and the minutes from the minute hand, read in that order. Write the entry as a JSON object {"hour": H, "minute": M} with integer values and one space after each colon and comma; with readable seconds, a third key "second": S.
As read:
{"hour": 2, "minute": 2}
